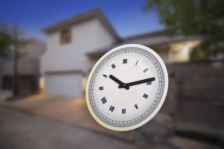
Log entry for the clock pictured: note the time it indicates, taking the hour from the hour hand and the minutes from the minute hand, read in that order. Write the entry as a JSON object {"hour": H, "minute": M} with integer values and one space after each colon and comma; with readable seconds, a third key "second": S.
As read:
{"hour": 10, "minute": 14}
